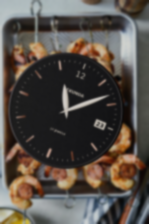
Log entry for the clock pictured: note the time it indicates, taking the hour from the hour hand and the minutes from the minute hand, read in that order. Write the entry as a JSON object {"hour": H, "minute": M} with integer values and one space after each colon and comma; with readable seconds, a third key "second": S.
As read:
{"hour": 11, "minute": 8}
